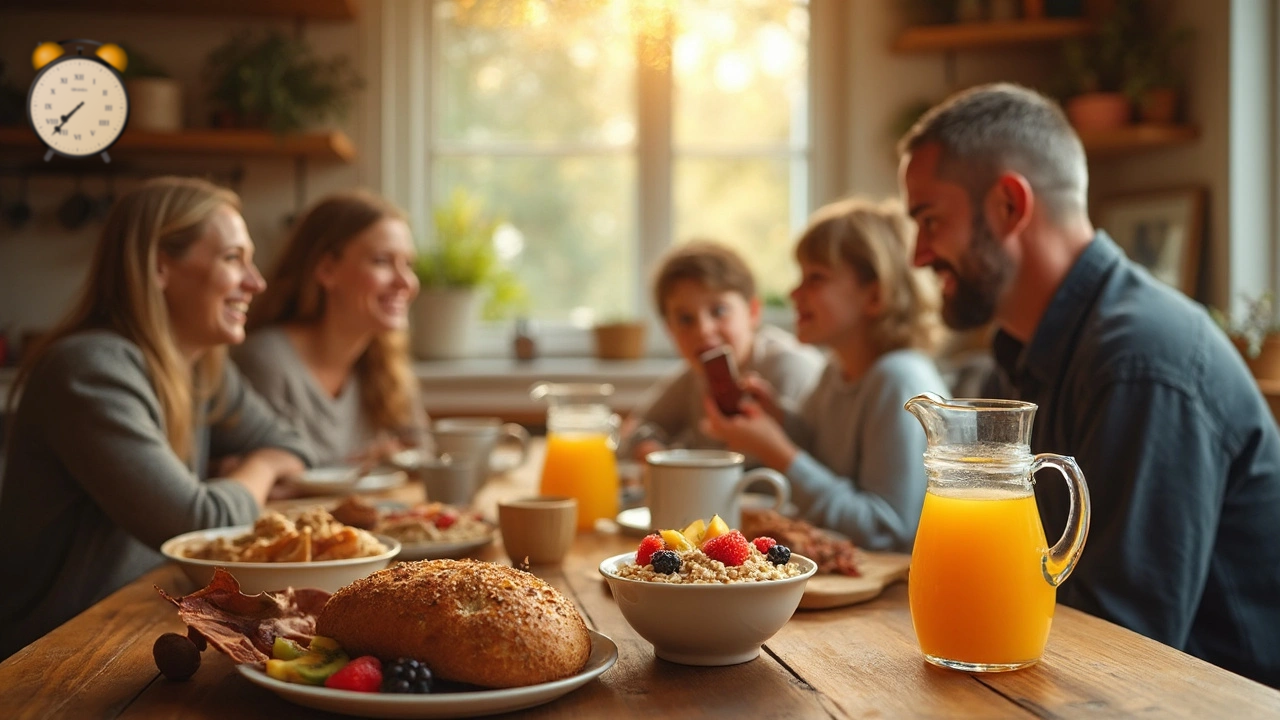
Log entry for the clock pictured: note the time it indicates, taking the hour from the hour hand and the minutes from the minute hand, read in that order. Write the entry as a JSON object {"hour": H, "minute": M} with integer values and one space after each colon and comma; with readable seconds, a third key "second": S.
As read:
{"hour": 7, "minute": 37}
